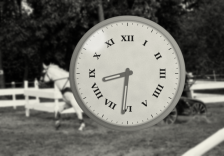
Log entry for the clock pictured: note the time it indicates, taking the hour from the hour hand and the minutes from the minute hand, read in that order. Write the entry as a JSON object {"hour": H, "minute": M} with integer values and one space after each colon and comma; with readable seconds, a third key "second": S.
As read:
{"hour": 8, "minute": 31}
